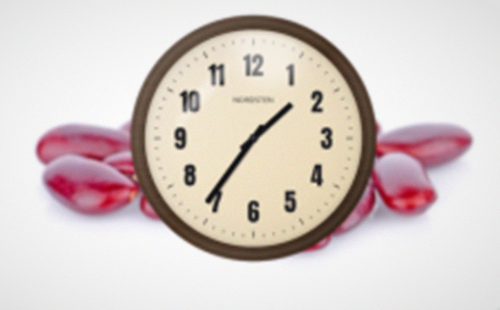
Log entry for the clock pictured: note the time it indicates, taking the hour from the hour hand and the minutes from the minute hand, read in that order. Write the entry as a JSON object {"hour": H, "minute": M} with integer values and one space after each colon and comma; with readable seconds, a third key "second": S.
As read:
{"hour": 1, "minute": 36}
